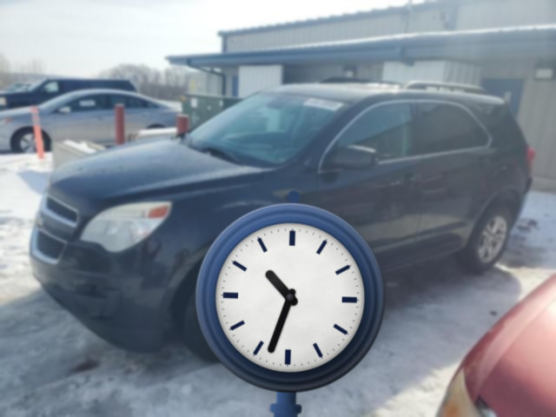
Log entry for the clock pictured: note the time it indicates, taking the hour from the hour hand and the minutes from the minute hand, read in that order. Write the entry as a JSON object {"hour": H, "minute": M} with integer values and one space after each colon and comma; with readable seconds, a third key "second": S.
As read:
{"hour": 10, "minute": 33}
